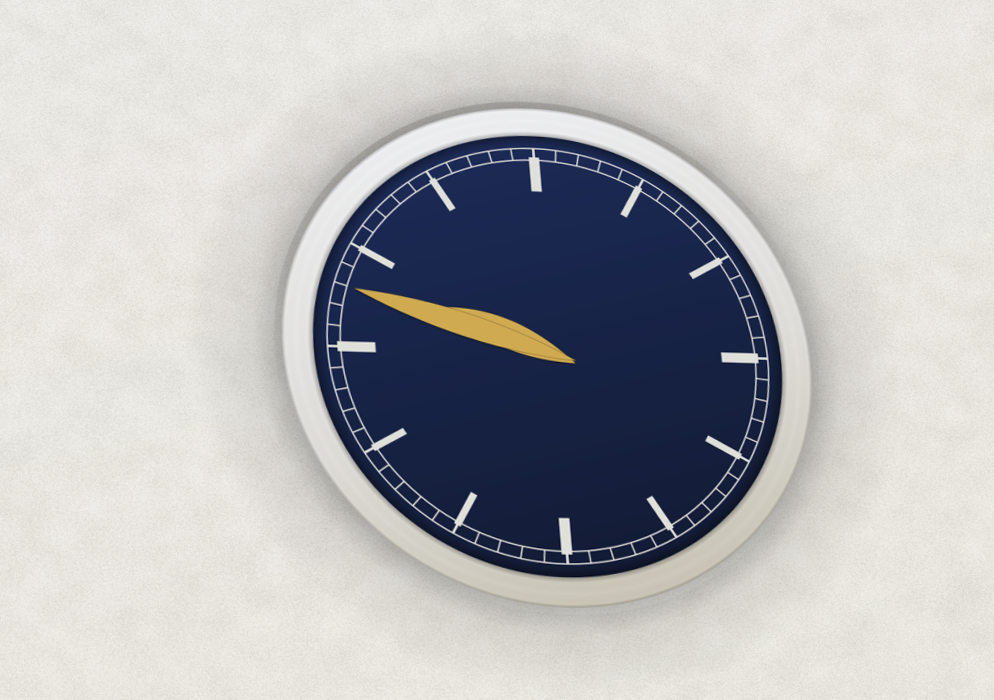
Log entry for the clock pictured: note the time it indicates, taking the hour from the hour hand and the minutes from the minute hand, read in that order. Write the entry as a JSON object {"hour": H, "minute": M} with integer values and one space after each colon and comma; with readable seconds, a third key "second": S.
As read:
{"hour": 9, "minute": 48}
